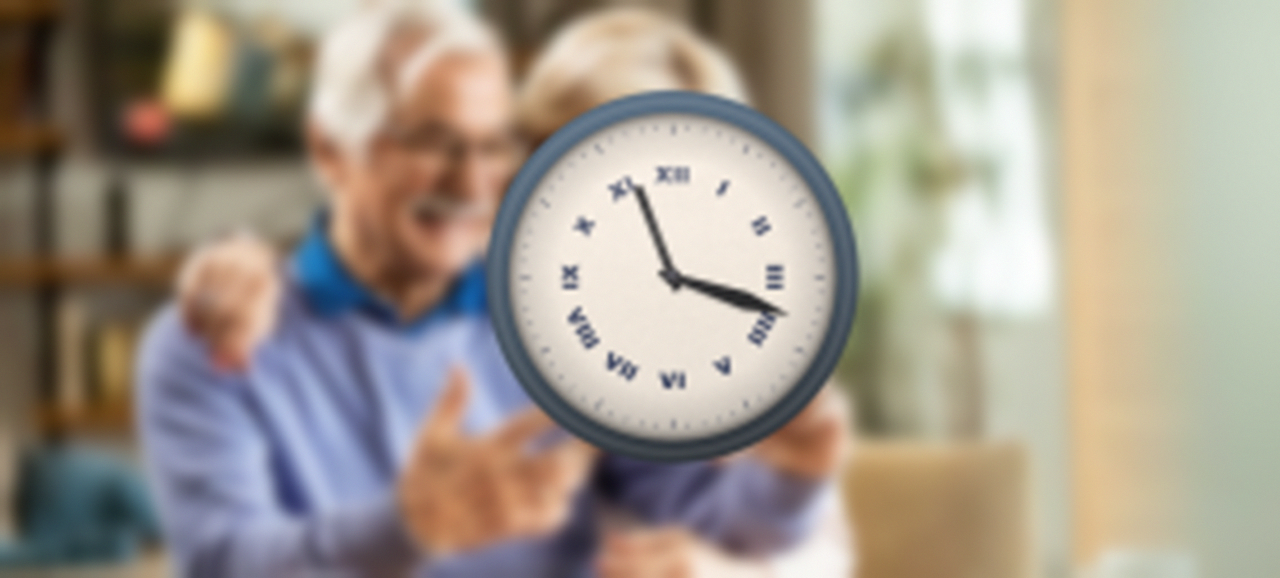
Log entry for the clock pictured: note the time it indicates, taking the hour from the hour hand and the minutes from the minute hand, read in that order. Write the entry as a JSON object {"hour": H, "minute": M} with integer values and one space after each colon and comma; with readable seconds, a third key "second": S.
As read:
{"hour": 11, "minute": 18}
